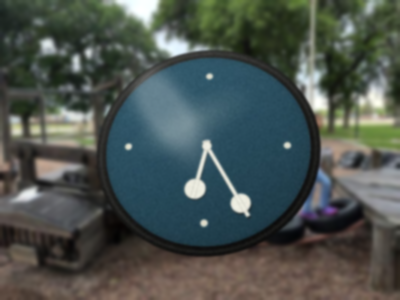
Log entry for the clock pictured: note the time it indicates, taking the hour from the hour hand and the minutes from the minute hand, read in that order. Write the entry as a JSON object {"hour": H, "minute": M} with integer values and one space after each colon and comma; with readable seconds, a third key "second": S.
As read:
{"hour": 6, "minute": 25}
